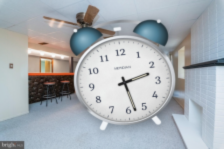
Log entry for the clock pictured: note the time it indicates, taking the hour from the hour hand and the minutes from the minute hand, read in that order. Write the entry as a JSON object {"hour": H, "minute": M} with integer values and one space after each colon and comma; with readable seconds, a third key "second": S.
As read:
{"hour": 2, "minute": 28}
